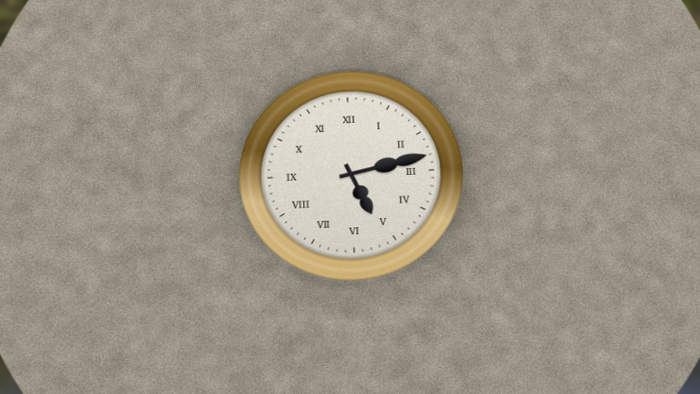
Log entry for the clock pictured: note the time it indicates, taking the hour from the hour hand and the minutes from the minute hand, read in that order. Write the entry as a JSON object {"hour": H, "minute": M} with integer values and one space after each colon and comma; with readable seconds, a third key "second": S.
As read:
{"hour": 5, "minute": 13}
